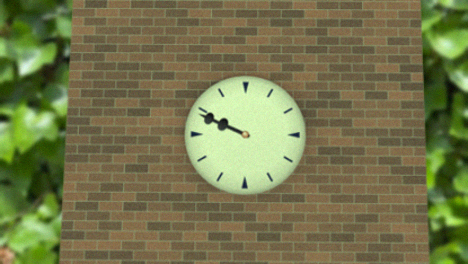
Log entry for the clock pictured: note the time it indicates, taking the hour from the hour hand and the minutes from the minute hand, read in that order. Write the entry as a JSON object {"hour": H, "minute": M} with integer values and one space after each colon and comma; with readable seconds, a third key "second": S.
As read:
{"hour": 9, "minute": 49}
